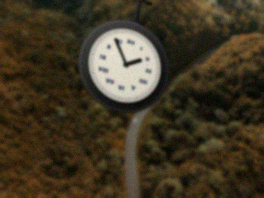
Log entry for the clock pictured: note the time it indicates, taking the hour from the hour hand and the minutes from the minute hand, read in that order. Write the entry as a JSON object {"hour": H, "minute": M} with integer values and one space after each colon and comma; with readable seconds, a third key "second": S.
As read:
{"hour": 1, "minute": 54}
